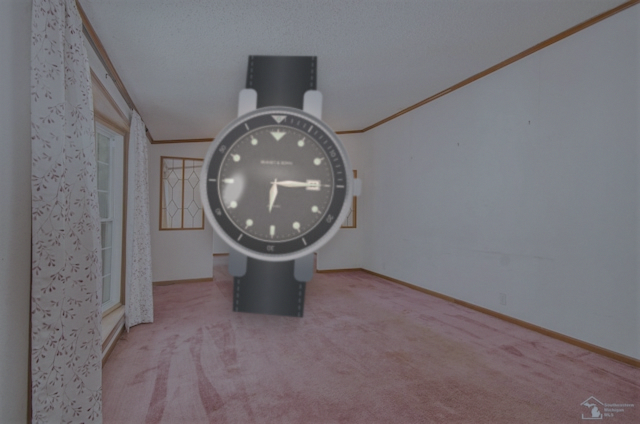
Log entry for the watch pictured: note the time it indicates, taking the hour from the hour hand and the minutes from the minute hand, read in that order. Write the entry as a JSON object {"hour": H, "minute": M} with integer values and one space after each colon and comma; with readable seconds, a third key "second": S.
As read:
{"hour": 6, "minute": 15}
